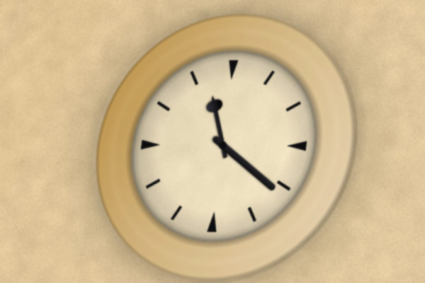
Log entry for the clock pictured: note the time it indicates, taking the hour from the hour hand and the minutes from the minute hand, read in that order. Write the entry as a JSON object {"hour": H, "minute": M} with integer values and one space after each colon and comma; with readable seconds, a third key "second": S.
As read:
{"hour": 11, "minute": 21}
